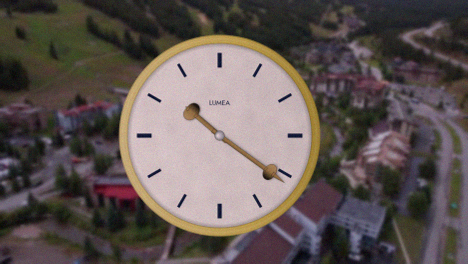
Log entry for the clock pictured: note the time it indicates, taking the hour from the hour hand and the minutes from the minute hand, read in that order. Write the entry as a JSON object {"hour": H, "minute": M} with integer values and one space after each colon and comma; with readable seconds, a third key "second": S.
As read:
{"hour": 10, "minute": 21}
